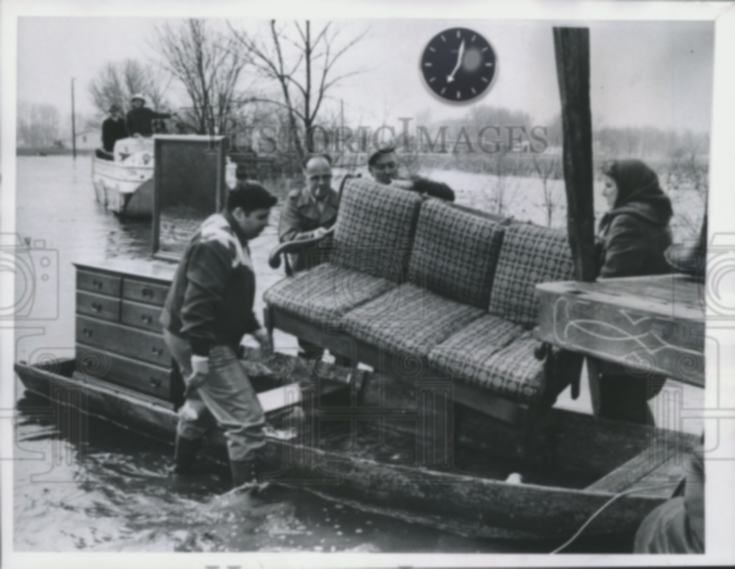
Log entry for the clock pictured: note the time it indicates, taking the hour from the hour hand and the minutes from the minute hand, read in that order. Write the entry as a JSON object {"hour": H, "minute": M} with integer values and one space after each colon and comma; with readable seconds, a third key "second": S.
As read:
{"hour": 7, "minute": 2}
